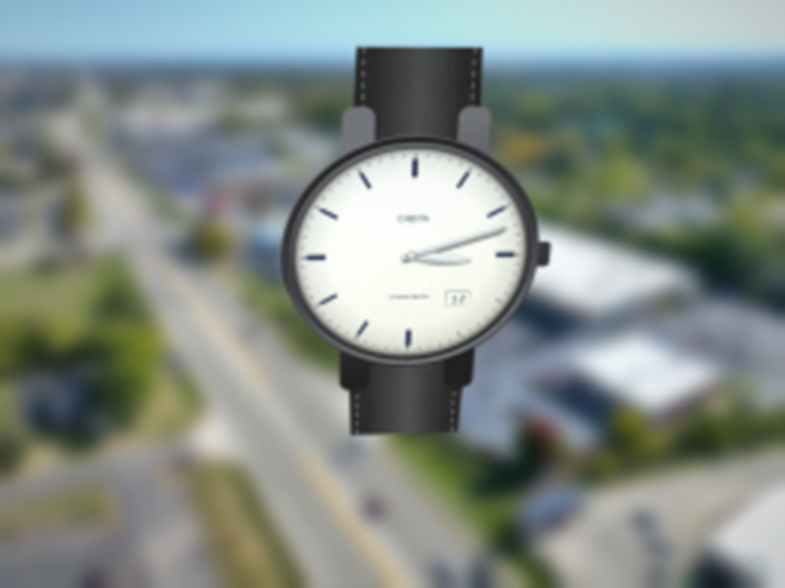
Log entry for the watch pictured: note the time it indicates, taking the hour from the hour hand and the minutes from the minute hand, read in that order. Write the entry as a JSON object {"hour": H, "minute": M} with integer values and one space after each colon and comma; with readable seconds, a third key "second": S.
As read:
{"hour": 3, "minute": 12}
